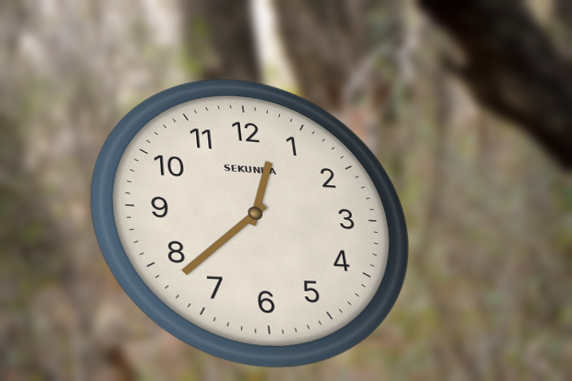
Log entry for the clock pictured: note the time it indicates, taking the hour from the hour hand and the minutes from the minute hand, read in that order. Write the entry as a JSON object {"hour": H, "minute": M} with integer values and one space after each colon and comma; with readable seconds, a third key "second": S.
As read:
{"hour": 12, "minute": 38}
